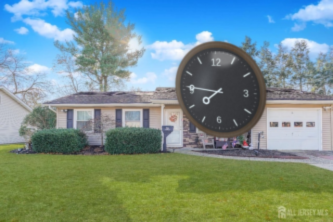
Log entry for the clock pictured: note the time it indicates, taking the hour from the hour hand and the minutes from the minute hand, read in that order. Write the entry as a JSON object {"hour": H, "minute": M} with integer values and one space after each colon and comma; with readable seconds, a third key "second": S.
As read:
{"hour": 7, "minute": 46}
